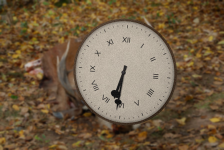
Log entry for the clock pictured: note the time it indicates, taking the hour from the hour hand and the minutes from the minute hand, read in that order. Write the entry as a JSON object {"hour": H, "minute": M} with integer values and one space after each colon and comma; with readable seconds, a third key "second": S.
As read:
{"hour": 6, "minute": 31}
